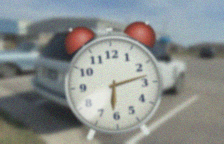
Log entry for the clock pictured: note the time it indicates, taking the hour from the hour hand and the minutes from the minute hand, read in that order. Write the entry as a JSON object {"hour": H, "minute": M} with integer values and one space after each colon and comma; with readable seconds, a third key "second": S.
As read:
{"hour": 6, "minute": 13}
